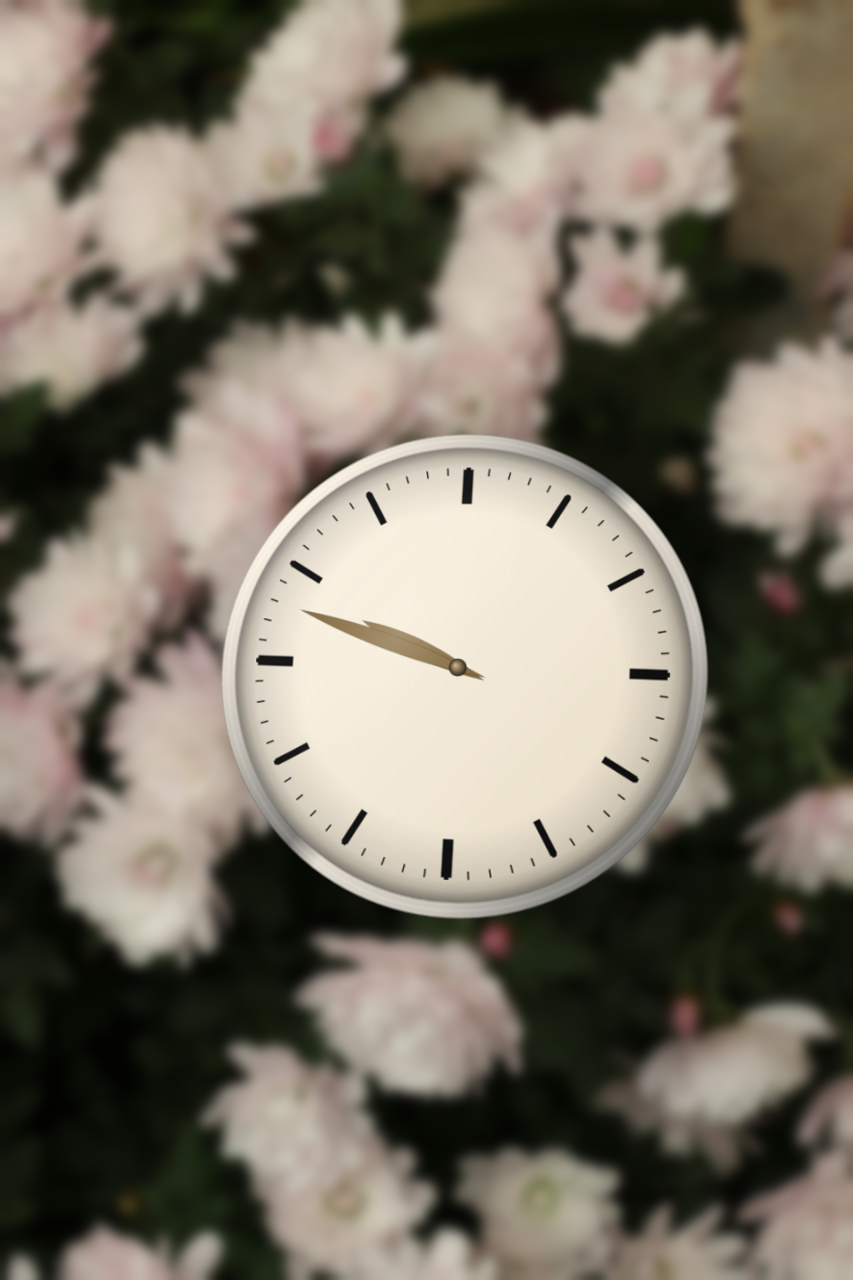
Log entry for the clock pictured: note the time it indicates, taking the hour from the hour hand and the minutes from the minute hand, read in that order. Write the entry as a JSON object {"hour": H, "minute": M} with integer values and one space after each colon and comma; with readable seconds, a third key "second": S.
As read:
{"hour": 9, "minute": 48}
